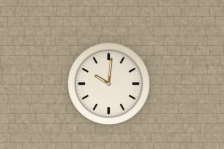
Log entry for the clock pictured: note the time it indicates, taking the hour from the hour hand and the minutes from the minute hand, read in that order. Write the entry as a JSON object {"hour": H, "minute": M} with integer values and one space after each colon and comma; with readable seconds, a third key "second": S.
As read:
{"hour": 10, "minute": 1}
